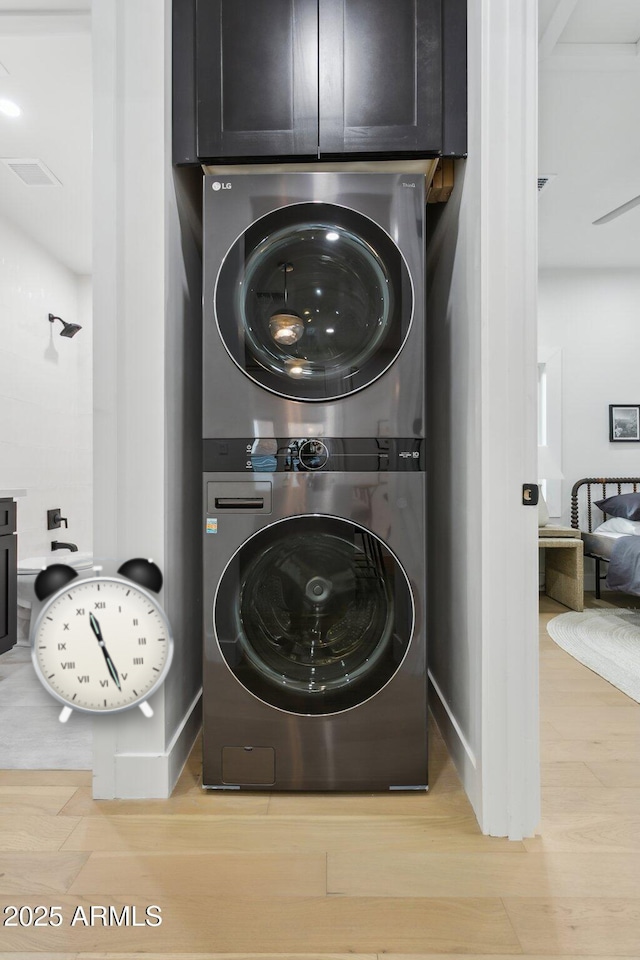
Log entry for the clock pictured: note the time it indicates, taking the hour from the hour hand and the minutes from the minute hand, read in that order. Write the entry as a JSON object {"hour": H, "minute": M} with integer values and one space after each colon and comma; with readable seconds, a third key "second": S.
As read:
{"hour": 11, "minute": 27}
